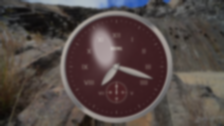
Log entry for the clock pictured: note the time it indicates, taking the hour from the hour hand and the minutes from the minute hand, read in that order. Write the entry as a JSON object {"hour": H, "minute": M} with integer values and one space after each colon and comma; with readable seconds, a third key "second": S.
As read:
{"hour": 7, "minute": 18}
